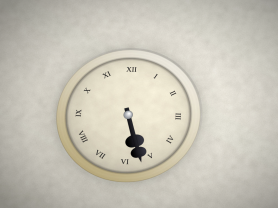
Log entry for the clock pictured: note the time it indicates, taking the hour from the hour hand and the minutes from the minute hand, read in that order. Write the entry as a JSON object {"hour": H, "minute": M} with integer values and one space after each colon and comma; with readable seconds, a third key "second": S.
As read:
{"hour": 5, "minute": 27}
